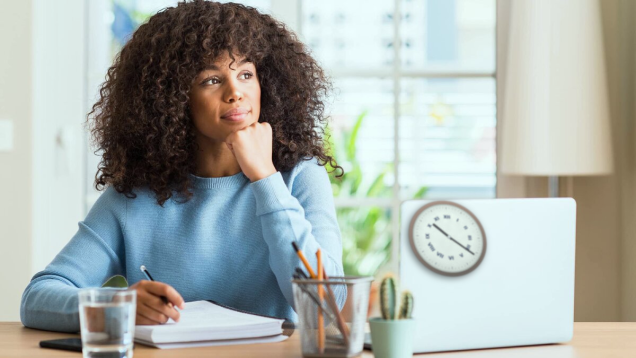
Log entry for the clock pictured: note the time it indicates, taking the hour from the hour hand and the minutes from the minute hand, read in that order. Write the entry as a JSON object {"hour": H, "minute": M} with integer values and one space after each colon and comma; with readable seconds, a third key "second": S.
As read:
{"hour": 10, "minute": 21}
